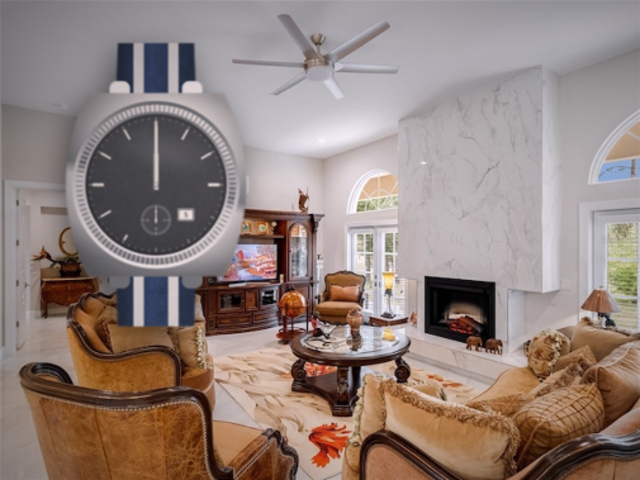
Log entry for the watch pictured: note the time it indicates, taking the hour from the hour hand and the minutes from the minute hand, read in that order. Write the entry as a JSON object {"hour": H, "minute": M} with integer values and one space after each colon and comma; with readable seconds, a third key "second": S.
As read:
{"hour": 12, "minute": 0}
